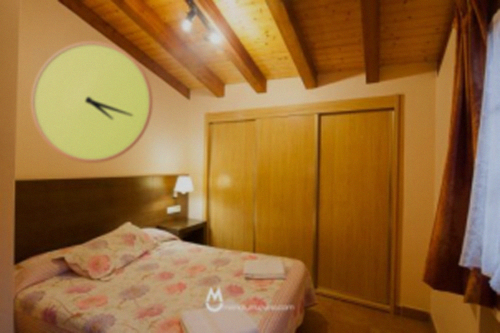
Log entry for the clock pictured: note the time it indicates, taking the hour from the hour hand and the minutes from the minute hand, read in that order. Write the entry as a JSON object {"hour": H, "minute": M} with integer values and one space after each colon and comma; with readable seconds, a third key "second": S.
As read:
{"hour": 4, "minute": 18}
